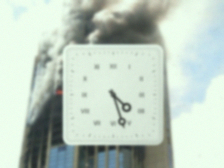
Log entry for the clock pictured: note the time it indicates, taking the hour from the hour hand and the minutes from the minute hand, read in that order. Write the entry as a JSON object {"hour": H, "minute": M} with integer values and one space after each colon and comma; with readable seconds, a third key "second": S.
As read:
{"hour": 4, "minute": 27}
